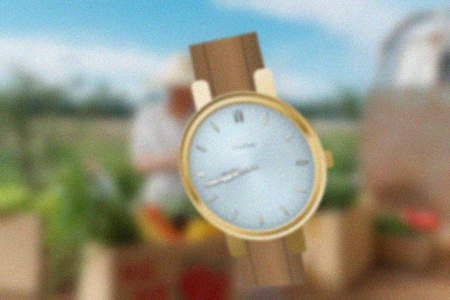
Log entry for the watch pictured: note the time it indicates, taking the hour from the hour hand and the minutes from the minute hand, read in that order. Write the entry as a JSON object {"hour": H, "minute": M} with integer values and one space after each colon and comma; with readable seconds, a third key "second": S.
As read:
{"hour": 8, "minute": 43}
